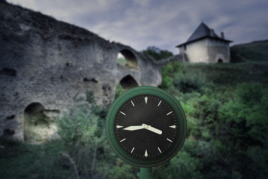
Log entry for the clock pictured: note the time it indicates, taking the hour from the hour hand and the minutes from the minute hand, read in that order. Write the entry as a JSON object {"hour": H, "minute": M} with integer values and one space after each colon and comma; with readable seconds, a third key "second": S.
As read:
{"hour": 3, "minute": 44}
